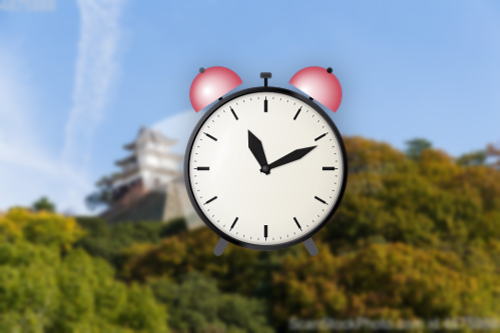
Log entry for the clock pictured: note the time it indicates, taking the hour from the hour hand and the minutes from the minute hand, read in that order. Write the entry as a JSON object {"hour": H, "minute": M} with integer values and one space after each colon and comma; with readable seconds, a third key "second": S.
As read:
{"hour": 11, "minute": 11}
